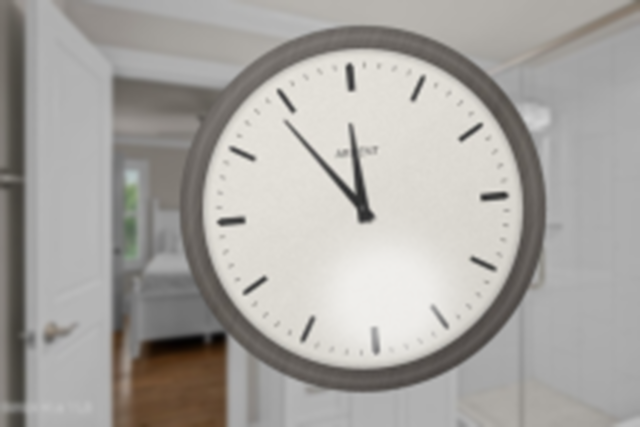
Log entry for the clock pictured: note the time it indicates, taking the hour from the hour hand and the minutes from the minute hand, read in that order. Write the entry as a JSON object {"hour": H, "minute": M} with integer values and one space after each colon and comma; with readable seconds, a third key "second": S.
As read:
{"hour": 11, "minute": 54}
